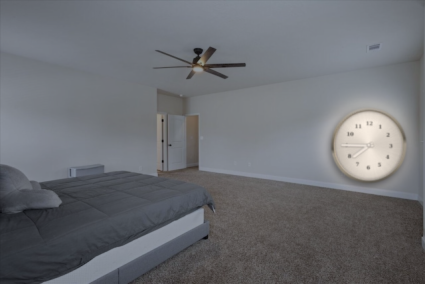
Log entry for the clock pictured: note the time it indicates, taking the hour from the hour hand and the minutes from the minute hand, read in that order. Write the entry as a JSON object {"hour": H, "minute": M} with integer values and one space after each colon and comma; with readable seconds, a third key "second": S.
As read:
{"hour": 7, "minute": 45}
